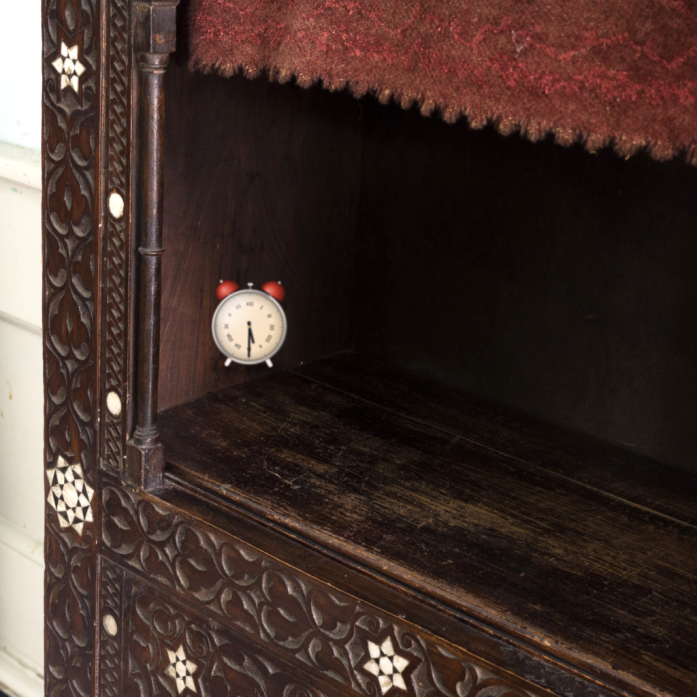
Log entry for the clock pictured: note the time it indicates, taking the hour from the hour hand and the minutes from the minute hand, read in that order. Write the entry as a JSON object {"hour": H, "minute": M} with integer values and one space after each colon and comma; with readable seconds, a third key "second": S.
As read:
{"hour": 5, "minute": 30}
